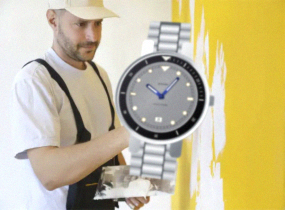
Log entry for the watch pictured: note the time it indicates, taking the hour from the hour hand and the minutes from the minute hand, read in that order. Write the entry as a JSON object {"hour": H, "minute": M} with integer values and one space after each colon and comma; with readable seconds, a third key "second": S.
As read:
{"hour": 10, "minute": 6}
